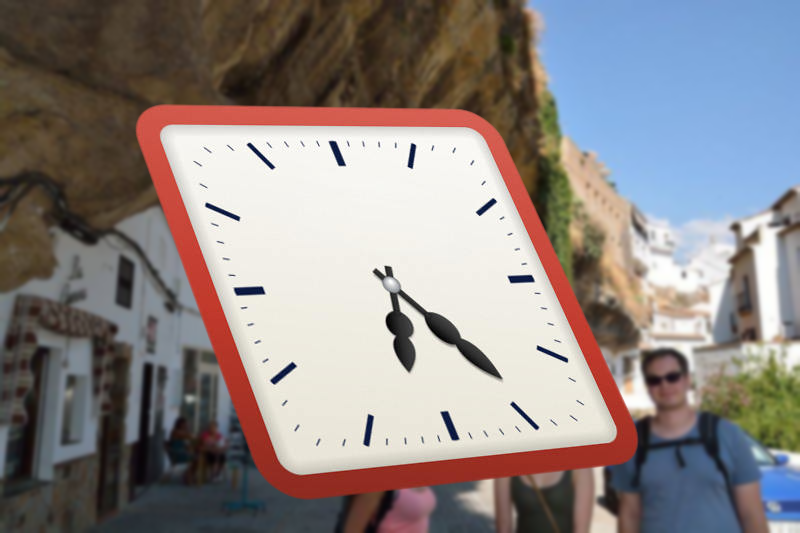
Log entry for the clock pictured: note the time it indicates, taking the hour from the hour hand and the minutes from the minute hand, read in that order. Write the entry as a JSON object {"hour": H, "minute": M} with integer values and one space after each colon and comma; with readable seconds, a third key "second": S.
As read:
{"hour": 6, "minute": 24}
